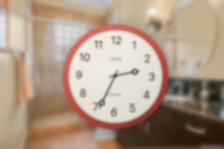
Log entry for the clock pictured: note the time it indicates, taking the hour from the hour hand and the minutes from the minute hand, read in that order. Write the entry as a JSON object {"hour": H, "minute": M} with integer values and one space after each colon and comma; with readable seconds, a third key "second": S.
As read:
{"hour": 2, "minute": 34}
